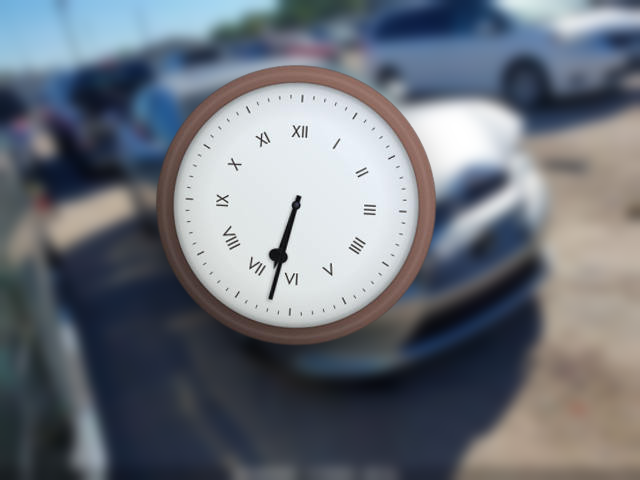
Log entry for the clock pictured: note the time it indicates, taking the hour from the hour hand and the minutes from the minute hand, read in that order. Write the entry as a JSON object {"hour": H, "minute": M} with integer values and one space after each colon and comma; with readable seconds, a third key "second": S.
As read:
{"hour": 6, "minute": 32}
